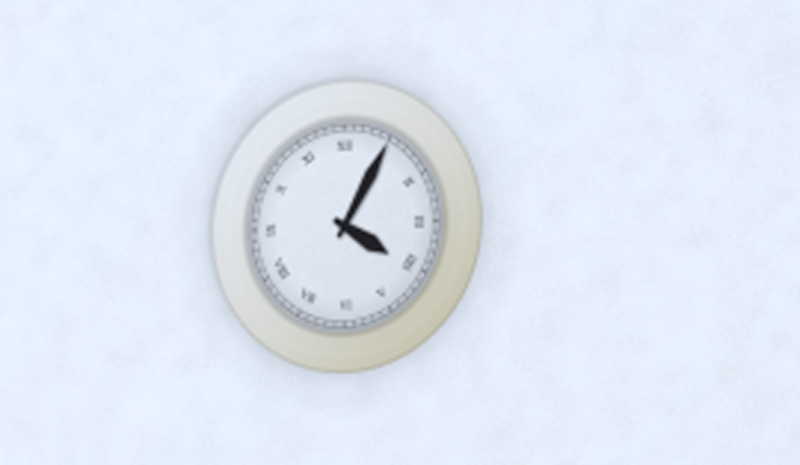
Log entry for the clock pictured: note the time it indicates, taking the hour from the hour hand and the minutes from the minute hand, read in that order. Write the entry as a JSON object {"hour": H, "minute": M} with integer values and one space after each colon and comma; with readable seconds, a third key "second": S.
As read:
{"hour": 4, "minute": 5}
